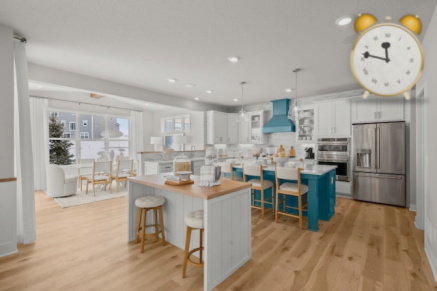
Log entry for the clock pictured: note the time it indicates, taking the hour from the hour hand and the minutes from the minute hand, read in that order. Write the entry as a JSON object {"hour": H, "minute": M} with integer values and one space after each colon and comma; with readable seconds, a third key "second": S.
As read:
{"hour": 11, "minute": 47}
